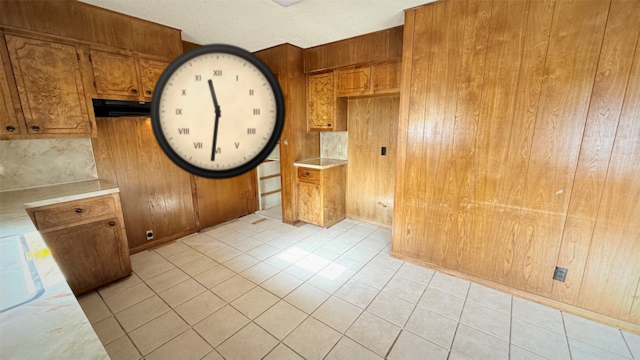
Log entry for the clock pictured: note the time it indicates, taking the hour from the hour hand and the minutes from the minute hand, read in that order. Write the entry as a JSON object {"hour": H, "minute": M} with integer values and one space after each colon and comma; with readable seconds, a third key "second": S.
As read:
{"hour": 11, "minute": 31}
